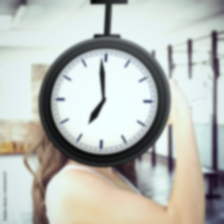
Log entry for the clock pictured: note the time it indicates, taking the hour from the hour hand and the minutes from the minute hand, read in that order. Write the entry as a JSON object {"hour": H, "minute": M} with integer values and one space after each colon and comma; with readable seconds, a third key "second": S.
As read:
{"hour": 6, "minute": 59}
